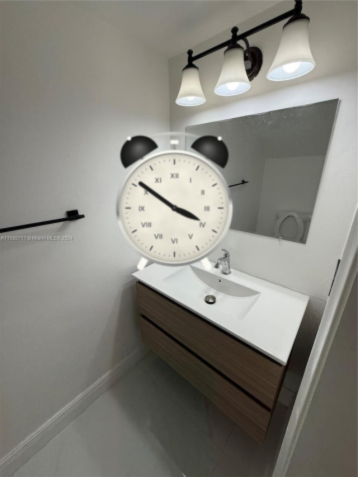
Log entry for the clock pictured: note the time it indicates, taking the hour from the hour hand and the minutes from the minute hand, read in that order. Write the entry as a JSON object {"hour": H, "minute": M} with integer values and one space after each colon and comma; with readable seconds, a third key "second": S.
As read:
{"hour": 3, "minute": 51}
